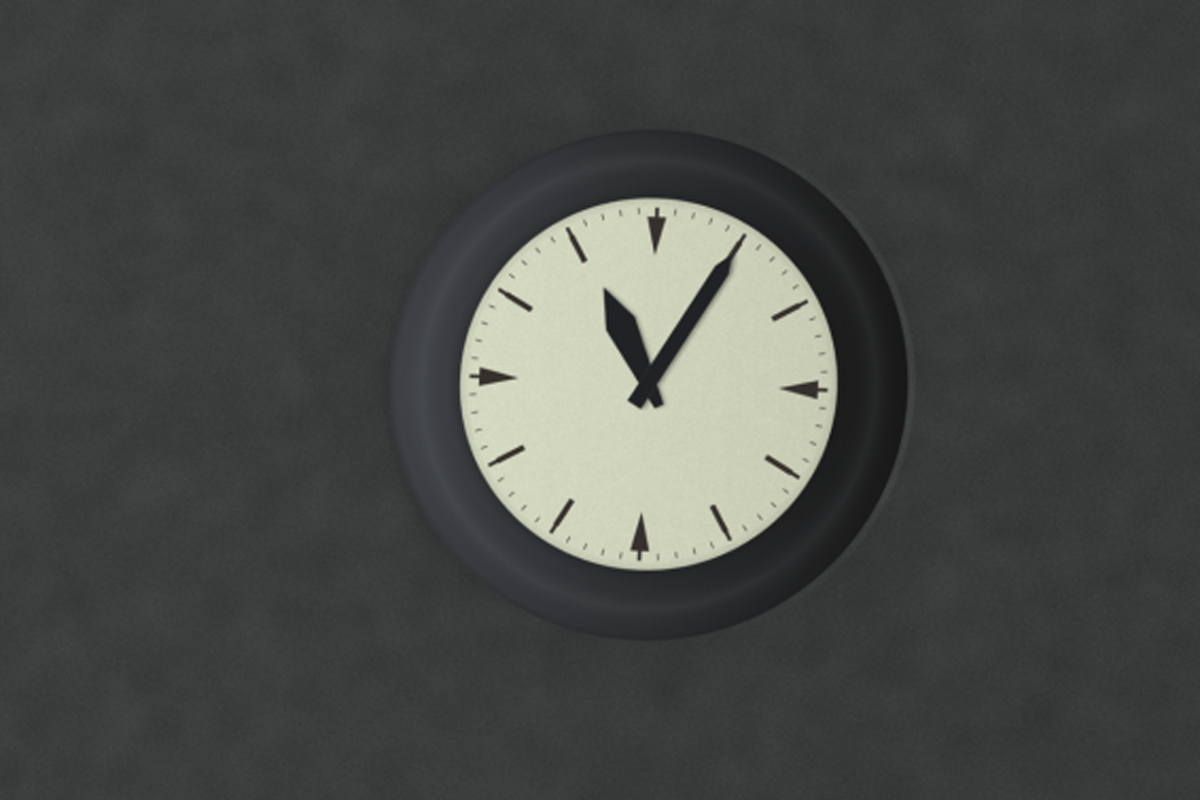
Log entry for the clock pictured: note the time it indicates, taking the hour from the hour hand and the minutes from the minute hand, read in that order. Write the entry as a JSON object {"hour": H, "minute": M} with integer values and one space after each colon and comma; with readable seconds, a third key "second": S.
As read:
{"hour": 11, "minute": 5}
